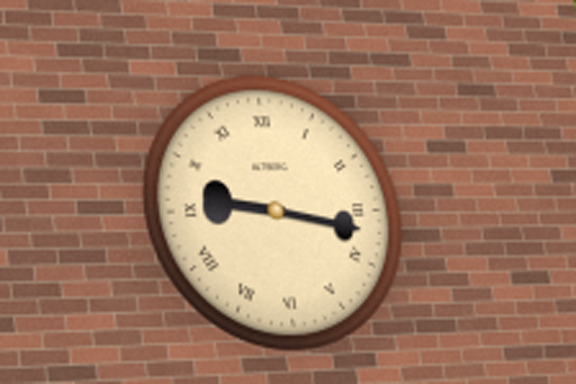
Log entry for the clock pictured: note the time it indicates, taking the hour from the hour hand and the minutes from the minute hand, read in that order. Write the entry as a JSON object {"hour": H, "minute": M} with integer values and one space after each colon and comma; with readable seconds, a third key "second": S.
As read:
{"hour": 9, "minute": 17}
